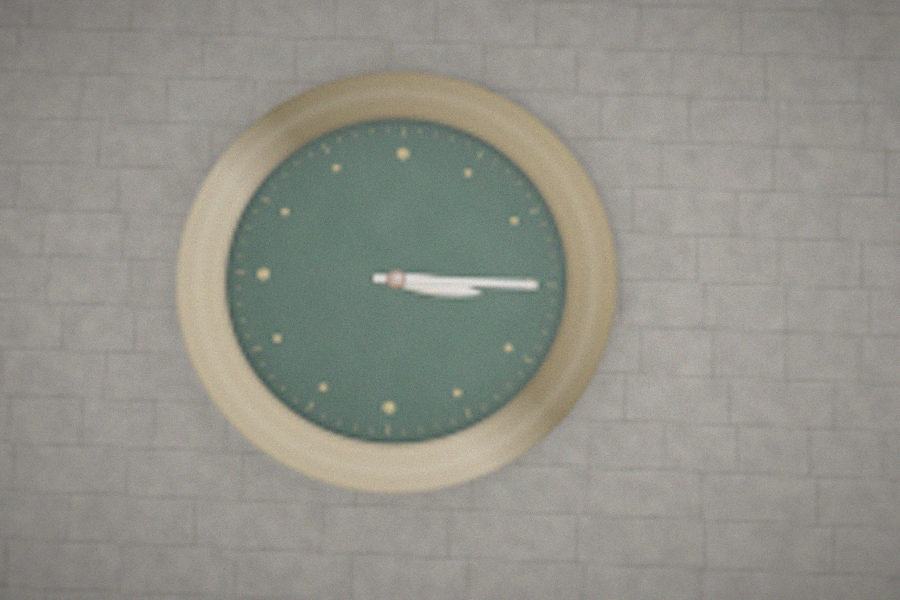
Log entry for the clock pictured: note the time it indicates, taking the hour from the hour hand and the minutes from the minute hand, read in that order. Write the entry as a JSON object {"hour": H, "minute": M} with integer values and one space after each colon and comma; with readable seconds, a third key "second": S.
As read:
{"hour": 3, "minute": 15}
